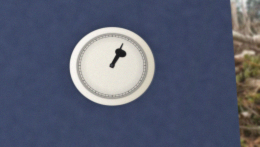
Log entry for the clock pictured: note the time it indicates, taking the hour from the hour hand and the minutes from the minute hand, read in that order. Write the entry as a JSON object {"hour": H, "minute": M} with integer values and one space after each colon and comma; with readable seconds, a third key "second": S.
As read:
{"hour": 1, "minute": 4}
